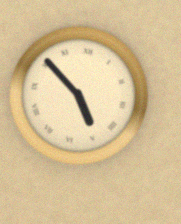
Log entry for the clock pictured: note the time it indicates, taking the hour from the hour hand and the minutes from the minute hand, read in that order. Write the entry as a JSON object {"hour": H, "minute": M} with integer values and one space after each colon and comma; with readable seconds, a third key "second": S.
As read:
{"hour": 4, "minute": 51}
